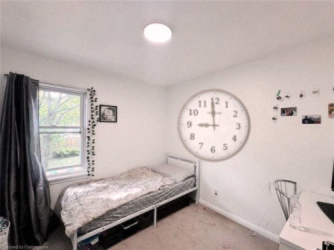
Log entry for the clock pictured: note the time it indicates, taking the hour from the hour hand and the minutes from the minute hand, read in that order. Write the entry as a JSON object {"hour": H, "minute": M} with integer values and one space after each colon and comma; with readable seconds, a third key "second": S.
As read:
{"hour": 8, "minute": 59}
